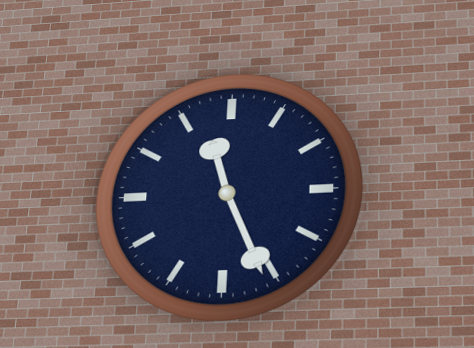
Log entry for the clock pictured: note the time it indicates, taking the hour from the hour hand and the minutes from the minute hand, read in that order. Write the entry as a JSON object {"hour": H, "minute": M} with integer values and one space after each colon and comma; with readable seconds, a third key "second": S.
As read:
{"hour": 11, "minute": 26}
